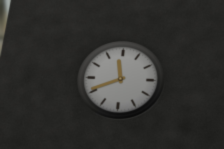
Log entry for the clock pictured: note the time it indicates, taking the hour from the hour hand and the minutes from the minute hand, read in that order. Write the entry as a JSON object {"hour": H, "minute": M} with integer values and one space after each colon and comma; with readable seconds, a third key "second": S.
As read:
{"hour": 11, "minute": 41}
